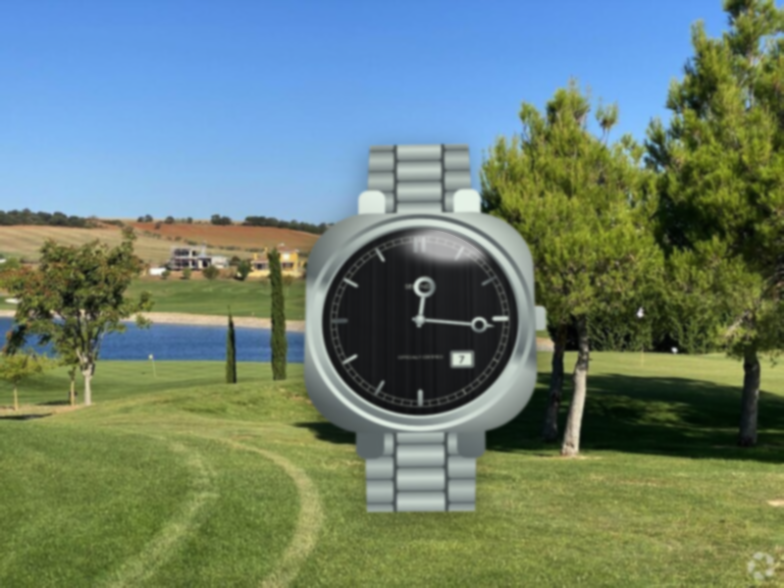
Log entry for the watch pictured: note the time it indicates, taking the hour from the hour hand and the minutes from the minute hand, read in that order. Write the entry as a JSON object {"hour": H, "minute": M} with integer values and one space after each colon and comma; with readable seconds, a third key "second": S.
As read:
{"hour": 12, "minute": 16}
